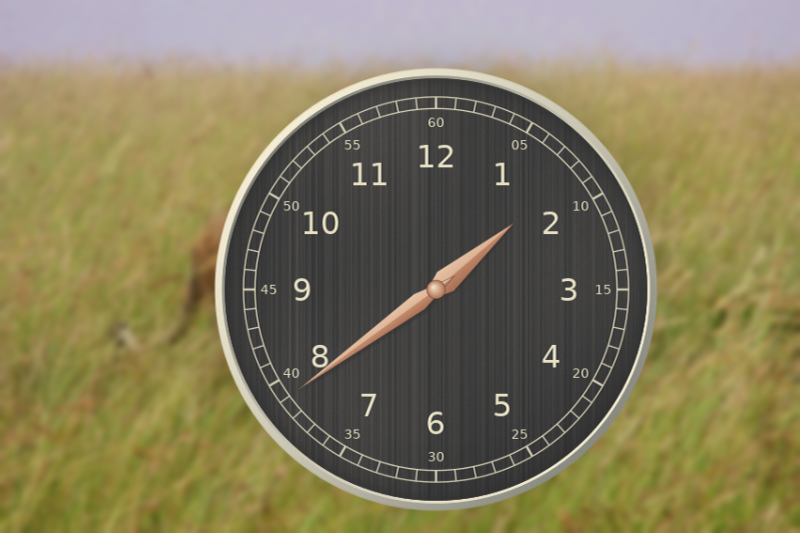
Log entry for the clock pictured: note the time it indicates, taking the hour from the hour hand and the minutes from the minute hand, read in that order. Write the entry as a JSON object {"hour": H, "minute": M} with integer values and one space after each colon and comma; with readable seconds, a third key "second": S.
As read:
{"hour": 1, "minute": 39}
